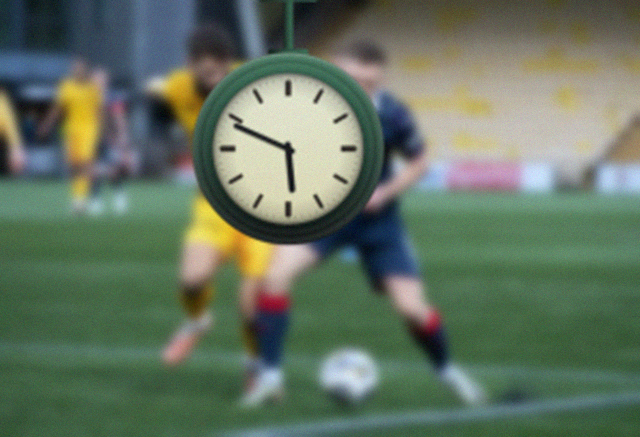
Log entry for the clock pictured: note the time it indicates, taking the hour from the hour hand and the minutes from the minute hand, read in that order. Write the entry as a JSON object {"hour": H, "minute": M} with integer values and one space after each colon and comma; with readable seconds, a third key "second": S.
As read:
{"hour": 5, "minute": 49}
